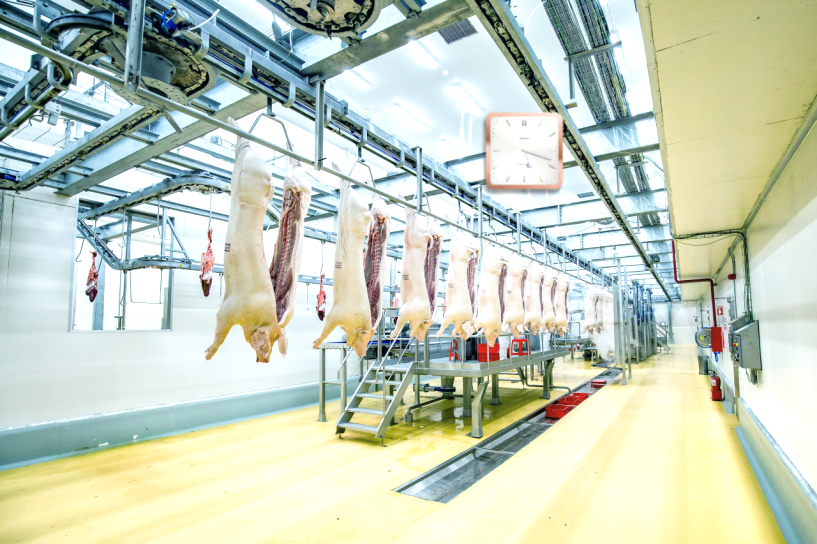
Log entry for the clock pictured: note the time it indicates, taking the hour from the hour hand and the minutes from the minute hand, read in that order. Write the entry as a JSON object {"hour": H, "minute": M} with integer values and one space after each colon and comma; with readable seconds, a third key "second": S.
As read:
{"hour": 5, "minute": 18}
